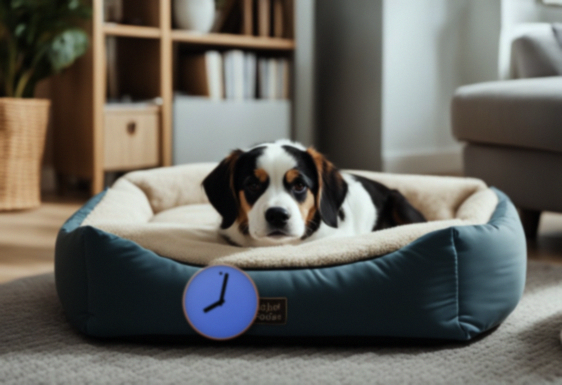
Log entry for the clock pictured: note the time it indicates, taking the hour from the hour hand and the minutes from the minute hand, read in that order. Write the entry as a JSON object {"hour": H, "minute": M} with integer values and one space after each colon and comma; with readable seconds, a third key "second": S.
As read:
{"hour": 8, "minute": 2}
